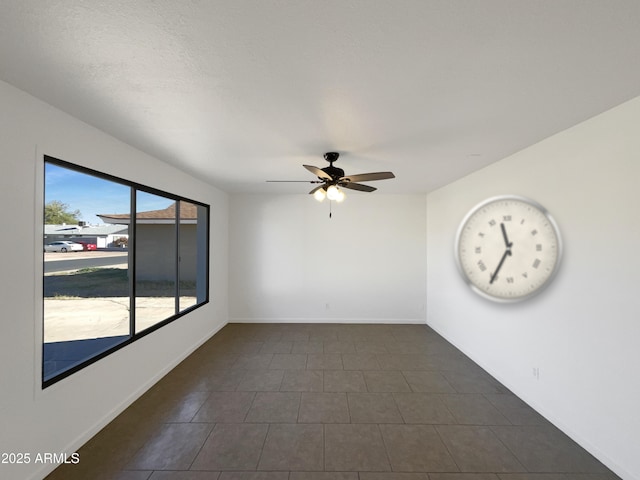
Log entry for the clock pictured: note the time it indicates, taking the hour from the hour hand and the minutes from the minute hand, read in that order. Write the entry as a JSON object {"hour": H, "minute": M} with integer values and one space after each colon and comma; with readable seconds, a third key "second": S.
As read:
{"hour": 11, "minute": 35}
